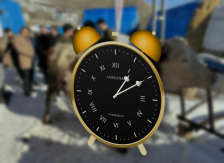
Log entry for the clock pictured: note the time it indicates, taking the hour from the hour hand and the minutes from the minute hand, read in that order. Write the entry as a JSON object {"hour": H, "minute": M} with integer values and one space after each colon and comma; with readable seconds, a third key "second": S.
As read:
{"hour": 1, "minute": 10}
